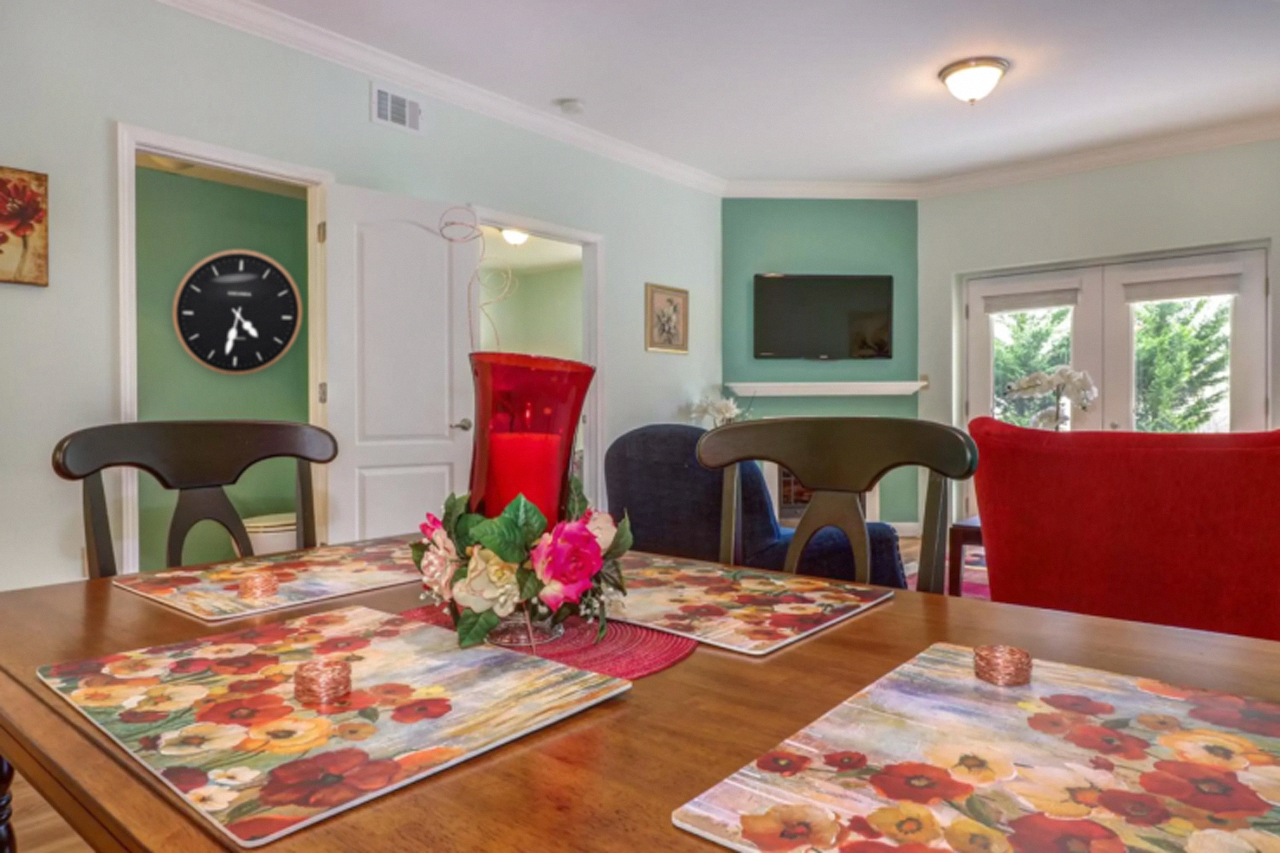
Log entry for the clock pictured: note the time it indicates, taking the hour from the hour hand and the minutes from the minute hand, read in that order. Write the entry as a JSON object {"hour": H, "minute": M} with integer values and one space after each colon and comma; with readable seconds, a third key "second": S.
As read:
{"hour": 4, "minute": 32}
